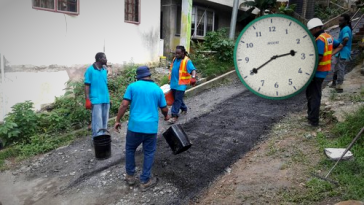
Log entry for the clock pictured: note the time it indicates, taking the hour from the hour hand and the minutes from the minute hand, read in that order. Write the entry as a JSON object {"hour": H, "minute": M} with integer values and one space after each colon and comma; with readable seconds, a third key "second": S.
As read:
{"hour": 2, "minute": 40}
